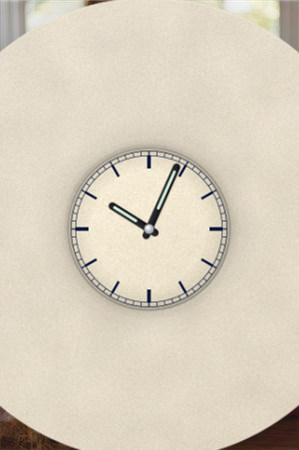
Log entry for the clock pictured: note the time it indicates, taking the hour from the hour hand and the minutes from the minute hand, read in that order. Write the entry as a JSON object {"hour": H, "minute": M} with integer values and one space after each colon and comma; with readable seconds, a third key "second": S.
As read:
{"hour": 10, "minute": 4}
